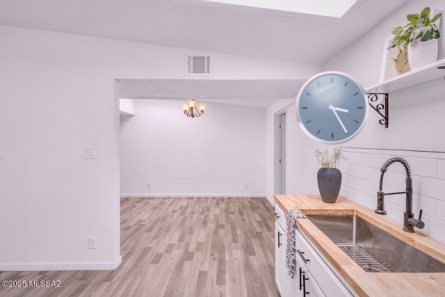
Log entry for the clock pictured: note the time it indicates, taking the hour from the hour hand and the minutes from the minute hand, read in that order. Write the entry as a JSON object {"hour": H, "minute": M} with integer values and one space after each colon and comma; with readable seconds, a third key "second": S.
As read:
{"hour": 3, "minute": 25}
